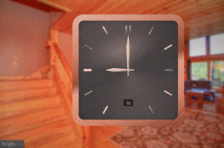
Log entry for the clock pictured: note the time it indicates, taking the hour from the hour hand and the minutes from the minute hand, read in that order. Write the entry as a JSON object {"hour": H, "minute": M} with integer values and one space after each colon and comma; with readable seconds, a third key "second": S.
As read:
{"hour": 9, "minute": 0}
